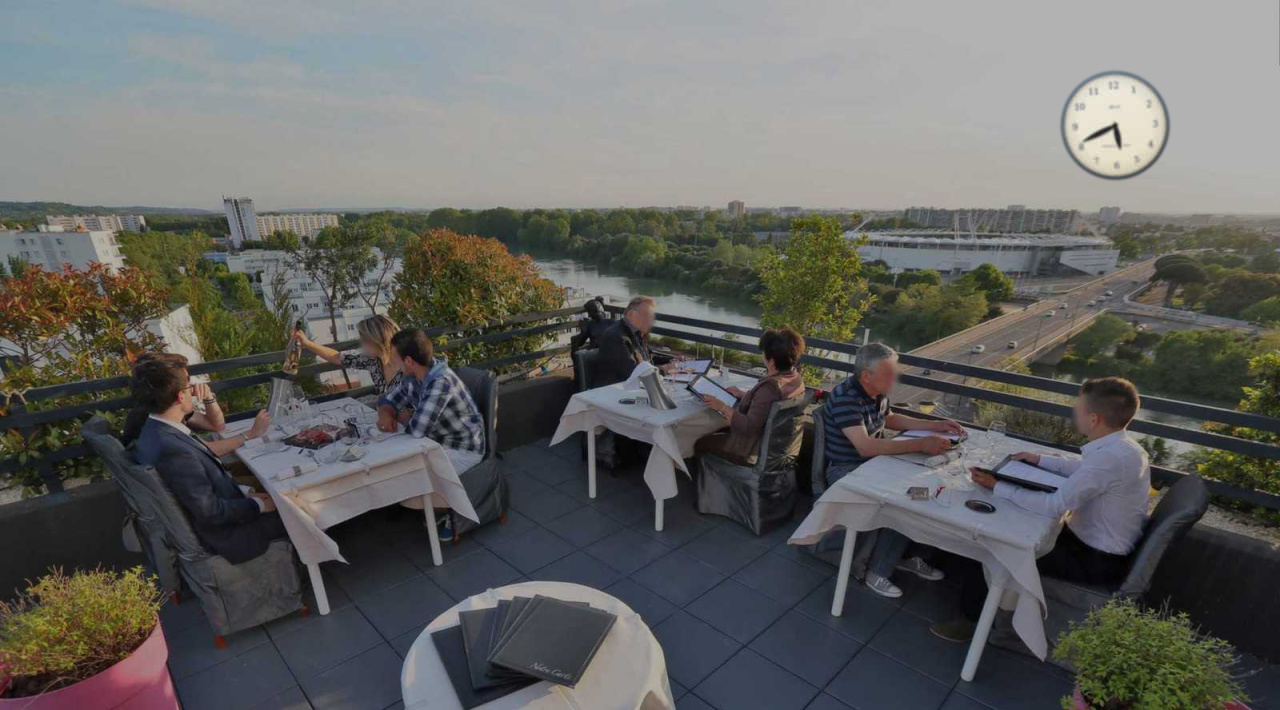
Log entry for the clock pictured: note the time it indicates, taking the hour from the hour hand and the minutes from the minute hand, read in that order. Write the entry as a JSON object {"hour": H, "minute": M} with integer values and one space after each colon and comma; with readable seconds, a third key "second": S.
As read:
{"hour": 5, "minute": 41}
